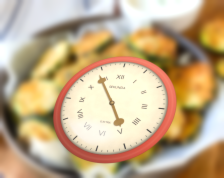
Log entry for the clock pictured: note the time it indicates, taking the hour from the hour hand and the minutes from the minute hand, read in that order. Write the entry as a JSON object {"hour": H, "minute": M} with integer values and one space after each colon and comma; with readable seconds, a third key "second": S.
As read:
{"hour": 4, "minute": 54}
